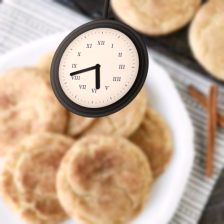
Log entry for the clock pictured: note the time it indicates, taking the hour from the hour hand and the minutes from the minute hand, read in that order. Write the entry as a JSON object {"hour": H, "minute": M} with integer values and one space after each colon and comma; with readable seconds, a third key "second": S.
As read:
{"hour": 5, "minute": 42}
